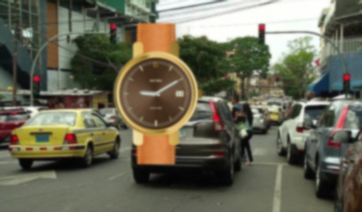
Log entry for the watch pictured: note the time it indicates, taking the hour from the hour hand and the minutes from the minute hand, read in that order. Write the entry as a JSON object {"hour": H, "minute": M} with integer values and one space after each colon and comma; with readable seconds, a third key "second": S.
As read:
{"hour": 9, "minute": 10}
